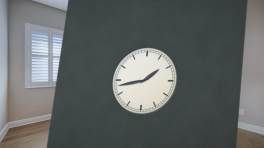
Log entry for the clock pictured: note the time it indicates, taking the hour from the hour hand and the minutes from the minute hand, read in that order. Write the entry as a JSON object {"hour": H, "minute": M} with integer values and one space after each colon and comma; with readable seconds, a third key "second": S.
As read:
{"hour": 1, "minute": 43}
